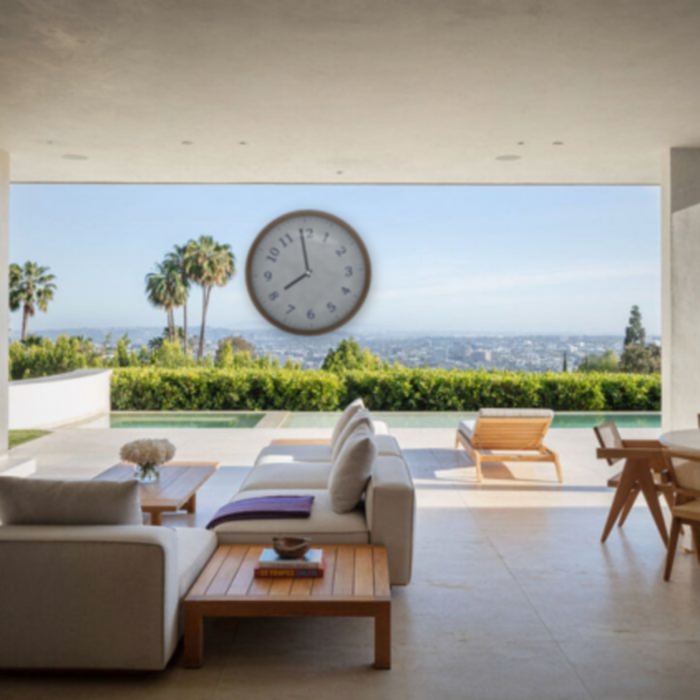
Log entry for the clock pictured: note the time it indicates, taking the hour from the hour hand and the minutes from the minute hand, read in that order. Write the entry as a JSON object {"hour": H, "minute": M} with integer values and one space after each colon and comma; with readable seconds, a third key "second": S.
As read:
{"hour": 7, "minute": 59}
